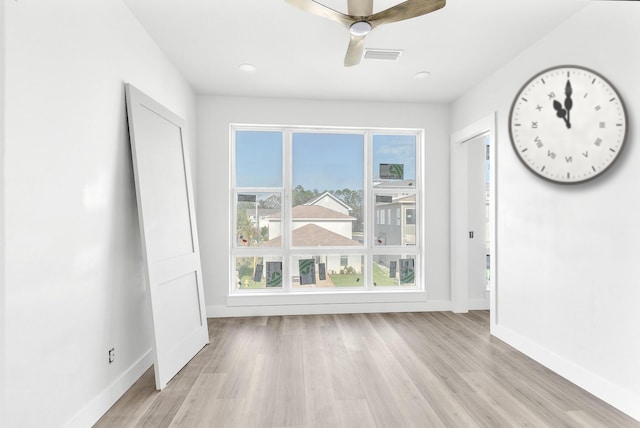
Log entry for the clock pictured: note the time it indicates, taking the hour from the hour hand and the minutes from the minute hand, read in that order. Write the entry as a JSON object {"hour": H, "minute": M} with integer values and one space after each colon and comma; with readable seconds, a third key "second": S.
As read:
{"hour": 11, "minute": 0}
